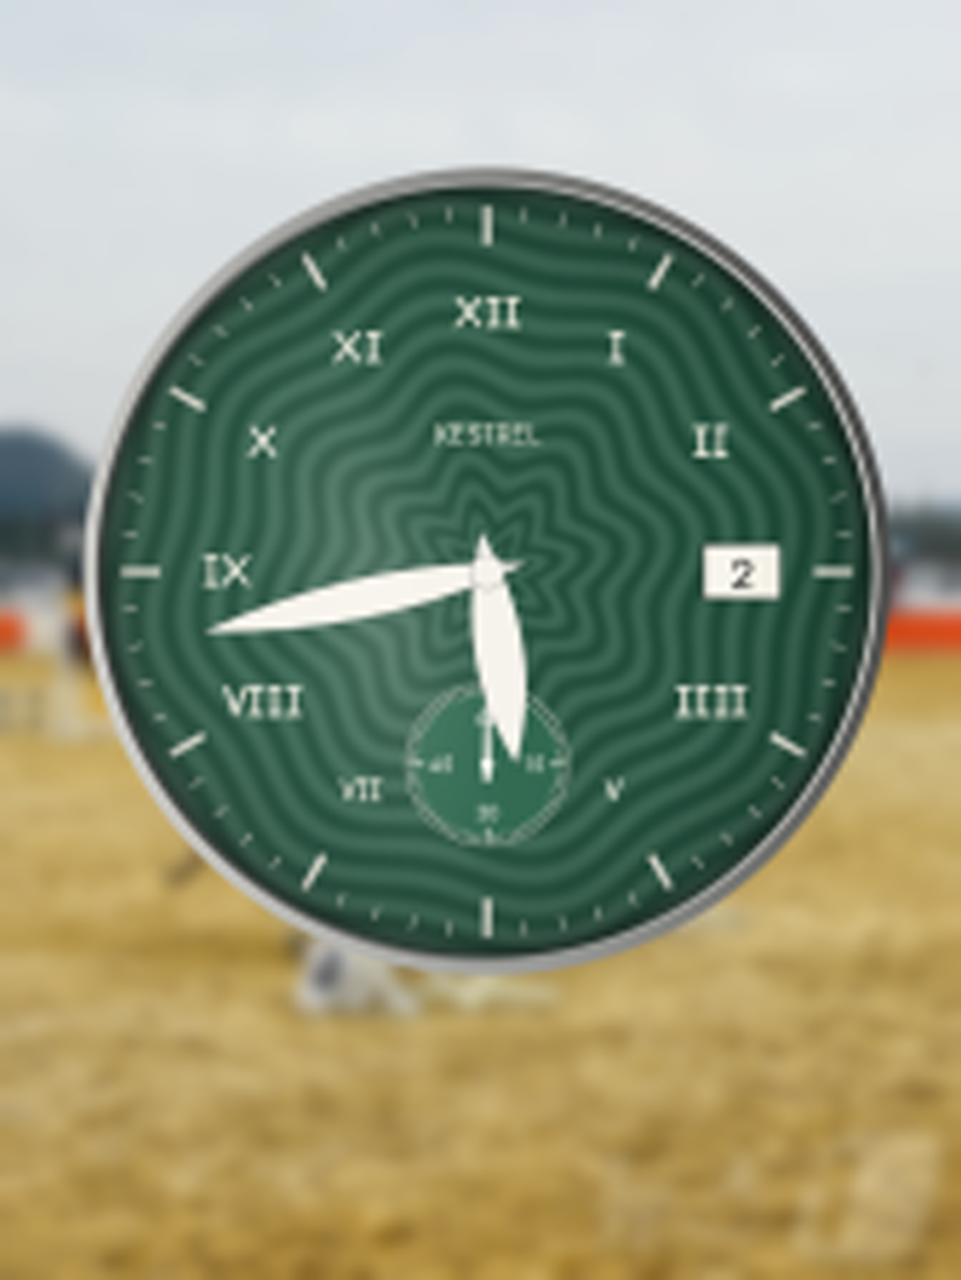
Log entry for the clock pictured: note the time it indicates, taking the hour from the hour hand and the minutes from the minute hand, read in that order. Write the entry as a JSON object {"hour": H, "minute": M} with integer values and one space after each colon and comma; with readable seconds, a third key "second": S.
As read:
{"hour": 5, "minute": 43}
